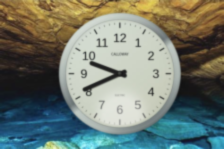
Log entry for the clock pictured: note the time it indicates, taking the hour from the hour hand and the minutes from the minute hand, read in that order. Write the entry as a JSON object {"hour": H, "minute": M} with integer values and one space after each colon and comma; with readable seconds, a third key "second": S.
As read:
{"hour": 9, "minute": 41}
